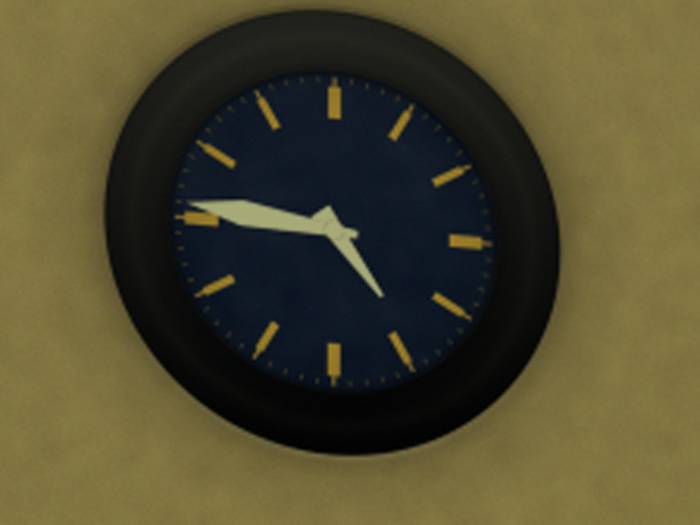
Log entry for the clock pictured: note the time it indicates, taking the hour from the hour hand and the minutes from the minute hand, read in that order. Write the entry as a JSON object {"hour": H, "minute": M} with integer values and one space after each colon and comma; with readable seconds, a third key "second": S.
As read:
{"hour": 4, "minute": 46}
